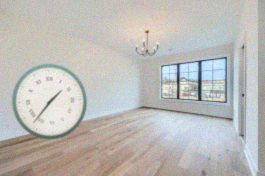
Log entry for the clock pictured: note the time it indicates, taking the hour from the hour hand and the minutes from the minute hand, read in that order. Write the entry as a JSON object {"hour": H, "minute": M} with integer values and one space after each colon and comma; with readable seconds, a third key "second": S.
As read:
{"hour": 1, "minute": 37}
